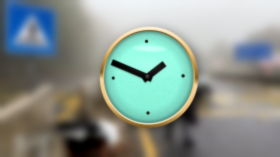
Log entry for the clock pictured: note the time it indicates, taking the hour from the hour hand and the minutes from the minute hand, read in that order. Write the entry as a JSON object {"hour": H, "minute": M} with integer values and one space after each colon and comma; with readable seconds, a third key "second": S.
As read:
{"hour": 1, "minute": 49}
